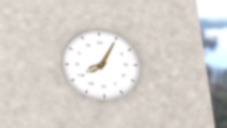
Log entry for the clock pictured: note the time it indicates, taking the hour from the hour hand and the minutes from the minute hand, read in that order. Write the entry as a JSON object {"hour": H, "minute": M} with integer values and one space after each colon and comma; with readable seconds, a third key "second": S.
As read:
{"hour": 8, "minute": 5}
